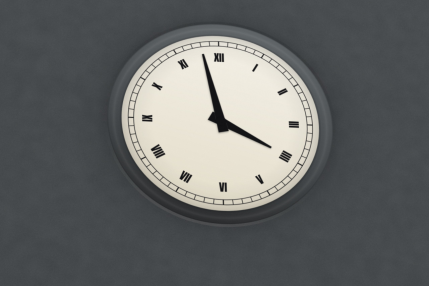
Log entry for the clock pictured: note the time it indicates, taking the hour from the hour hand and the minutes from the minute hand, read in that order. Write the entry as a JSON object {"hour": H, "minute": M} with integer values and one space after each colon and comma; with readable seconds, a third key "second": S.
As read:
{"hour": 3, "minute": 58}
